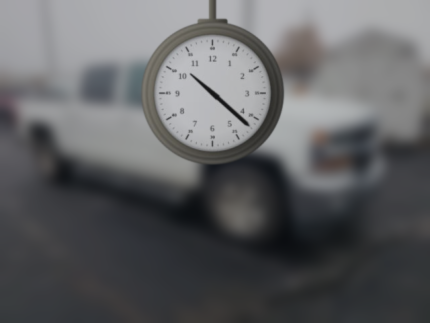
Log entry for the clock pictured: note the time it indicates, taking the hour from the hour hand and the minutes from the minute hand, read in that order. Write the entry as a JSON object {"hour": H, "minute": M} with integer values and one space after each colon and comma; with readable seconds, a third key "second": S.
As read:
{"hour": 10, "minute": 22}
